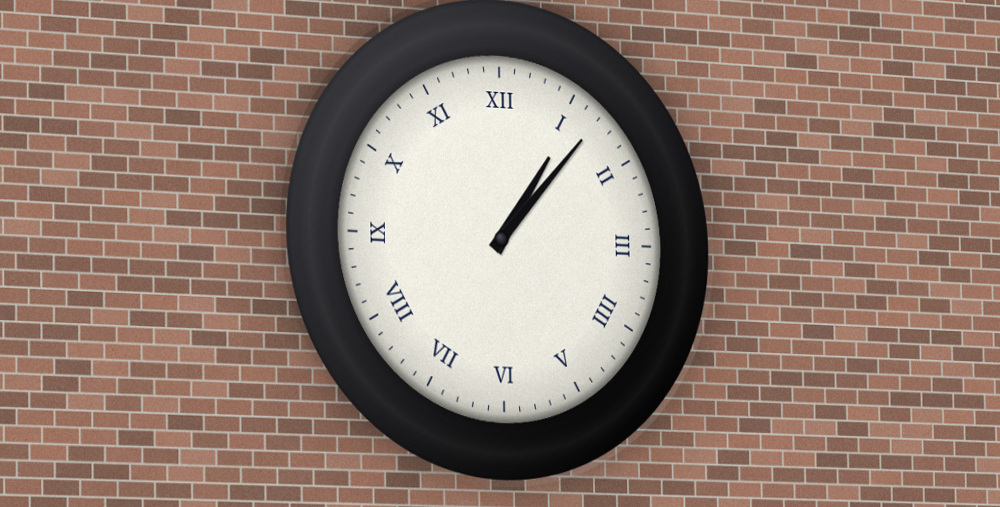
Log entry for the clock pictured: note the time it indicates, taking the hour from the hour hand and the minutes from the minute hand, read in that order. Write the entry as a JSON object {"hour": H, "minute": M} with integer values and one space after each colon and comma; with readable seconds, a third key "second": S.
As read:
{"hour": 1, "minute": 7}
